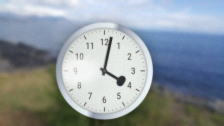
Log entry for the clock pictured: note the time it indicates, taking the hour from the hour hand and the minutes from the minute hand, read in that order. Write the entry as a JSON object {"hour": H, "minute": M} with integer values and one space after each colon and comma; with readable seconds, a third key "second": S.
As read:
{"hour": 4, "minute": 2}
